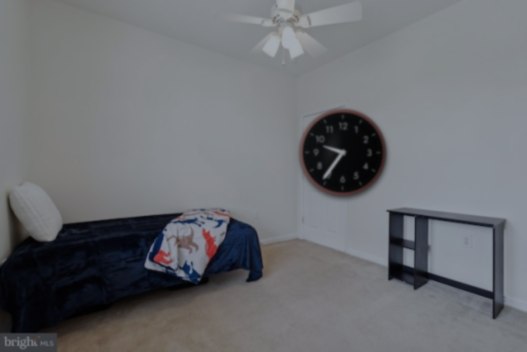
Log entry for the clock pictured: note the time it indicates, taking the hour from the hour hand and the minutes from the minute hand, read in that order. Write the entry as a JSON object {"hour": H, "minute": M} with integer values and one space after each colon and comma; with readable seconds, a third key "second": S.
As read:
{"hour": 9, "minute": 36}
